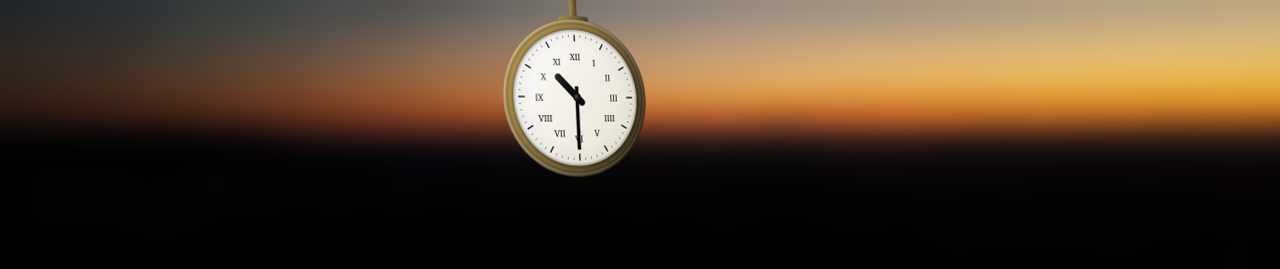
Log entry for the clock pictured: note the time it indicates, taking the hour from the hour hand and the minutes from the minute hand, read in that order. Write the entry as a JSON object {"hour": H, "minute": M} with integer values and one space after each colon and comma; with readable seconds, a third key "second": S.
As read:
{"hour": 10, "minute": 30}
